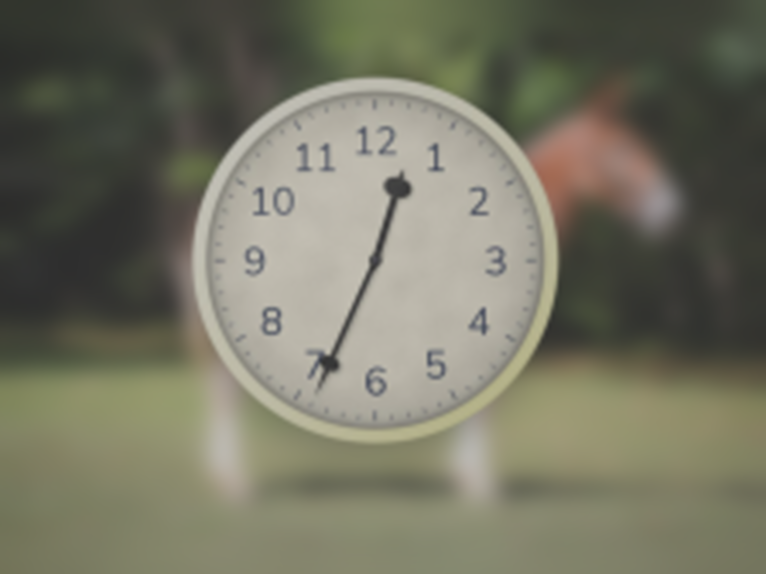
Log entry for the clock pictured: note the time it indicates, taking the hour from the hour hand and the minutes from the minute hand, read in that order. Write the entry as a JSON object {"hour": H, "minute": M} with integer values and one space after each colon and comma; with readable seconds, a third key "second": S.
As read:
{"hour": 12, "minute": 34}
